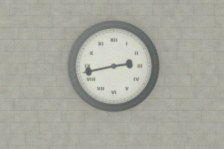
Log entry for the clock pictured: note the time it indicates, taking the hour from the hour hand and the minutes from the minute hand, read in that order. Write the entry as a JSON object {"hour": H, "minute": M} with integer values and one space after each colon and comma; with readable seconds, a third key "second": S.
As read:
{"hour": 2, "minute": 43}
